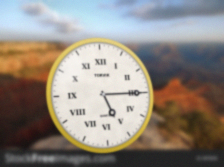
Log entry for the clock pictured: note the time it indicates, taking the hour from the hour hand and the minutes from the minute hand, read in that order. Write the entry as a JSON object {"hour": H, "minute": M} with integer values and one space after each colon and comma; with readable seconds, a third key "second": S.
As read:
{"hour": 5, "minute": 15}
